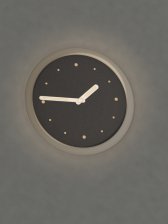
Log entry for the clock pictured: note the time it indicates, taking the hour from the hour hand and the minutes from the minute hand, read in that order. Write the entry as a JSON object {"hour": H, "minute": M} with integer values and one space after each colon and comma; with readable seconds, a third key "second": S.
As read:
{"hour": 1, "minute": 46}
